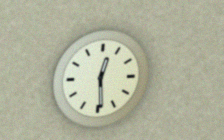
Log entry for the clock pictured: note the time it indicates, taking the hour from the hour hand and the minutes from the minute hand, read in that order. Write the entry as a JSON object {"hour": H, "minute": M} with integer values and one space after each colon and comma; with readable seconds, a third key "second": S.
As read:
{"hour": 12, "minute": 29}
